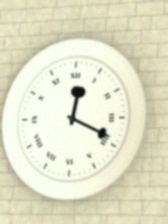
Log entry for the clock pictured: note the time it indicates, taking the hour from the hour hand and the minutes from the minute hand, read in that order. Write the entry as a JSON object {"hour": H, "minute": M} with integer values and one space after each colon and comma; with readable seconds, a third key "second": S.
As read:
{"hour": 12, "minute": 19}
